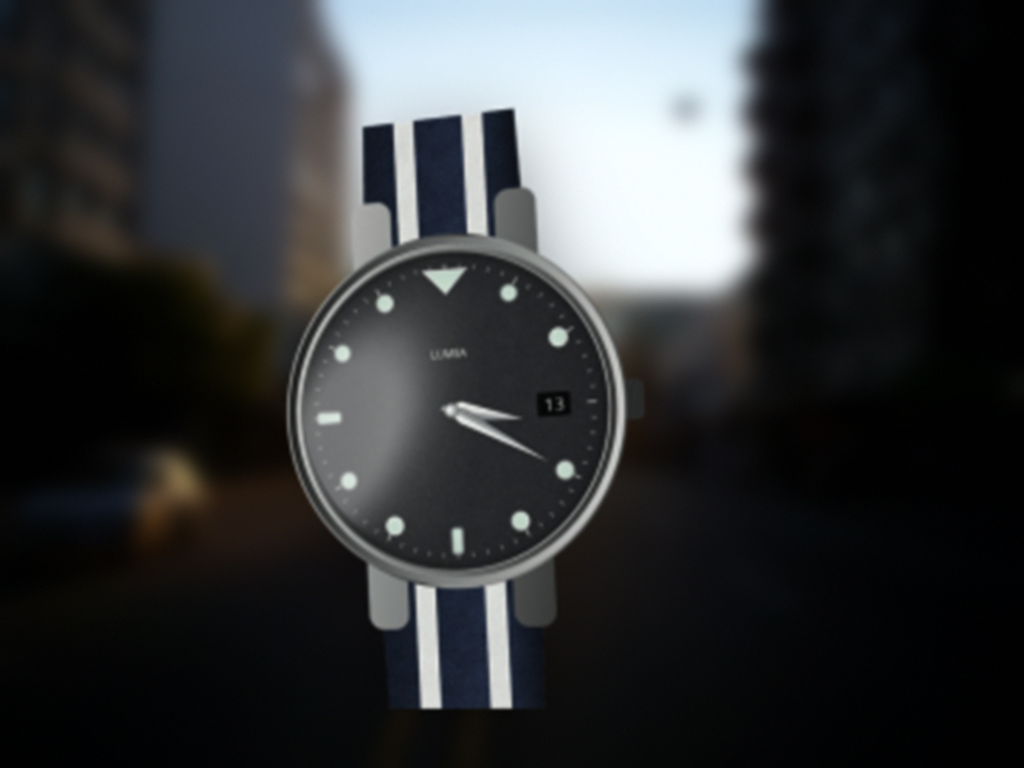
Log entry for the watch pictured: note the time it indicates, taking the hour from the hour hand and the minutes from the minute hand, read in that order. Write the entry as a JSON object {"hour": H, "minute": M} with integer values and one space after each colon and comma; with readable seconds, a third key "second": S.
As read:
{"hour": 3, "minute": 20}
